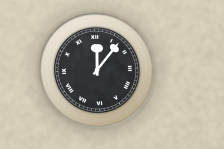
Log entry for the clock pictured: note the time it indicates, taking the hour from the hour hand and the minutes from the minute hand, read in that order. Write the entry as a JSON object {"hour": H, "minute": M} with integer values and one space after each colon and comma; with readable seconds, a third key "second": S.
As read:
{"hour": 12, "minute": 7}
